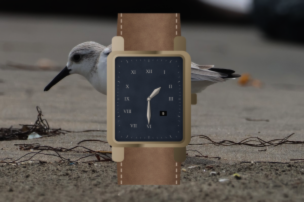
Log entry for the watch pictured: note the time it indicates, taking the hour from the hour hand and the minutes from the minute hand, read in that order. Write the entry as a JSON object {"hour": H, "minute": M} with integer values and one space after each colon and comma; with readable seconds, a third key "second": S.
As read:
{"hour": 1, "minute": 30}
